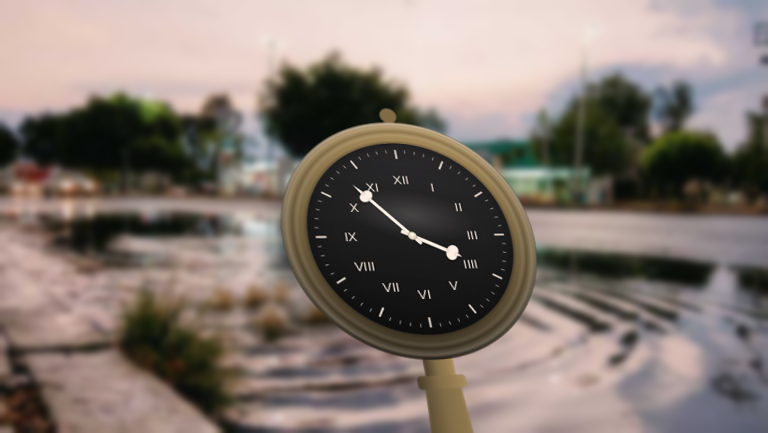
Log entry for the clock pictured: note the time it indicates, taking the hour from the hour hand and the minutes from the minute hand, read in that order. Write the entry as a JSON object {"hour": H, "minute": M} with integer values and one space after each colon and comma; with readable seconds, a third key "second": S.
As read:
{"hour": 3, "minute": 53}
